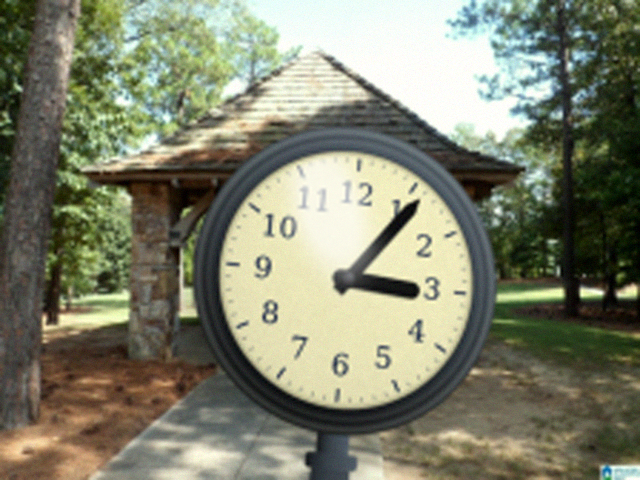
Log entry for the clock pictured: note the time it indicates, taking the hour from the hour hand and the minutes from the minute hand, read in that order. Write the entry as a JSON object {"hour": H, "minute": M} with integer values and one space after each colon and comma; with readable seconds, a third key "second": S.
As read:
{"hour": 3, "minute": 6}
